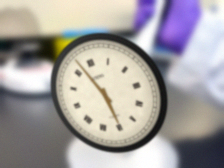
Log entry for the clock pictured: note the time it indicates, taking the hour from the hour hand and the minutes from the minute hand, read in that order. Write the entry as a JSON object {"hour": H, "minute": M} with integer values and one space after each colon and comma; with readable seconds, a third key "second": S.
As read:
{"hour": 5, "minute": 57}
